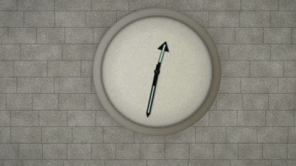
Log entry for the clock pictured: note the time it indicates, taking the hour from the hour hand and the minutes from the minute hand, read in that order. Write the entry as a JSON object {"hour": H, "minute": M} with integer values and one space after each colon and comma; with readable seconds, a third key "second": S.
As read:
{"hour": 12, "minute": 32}
